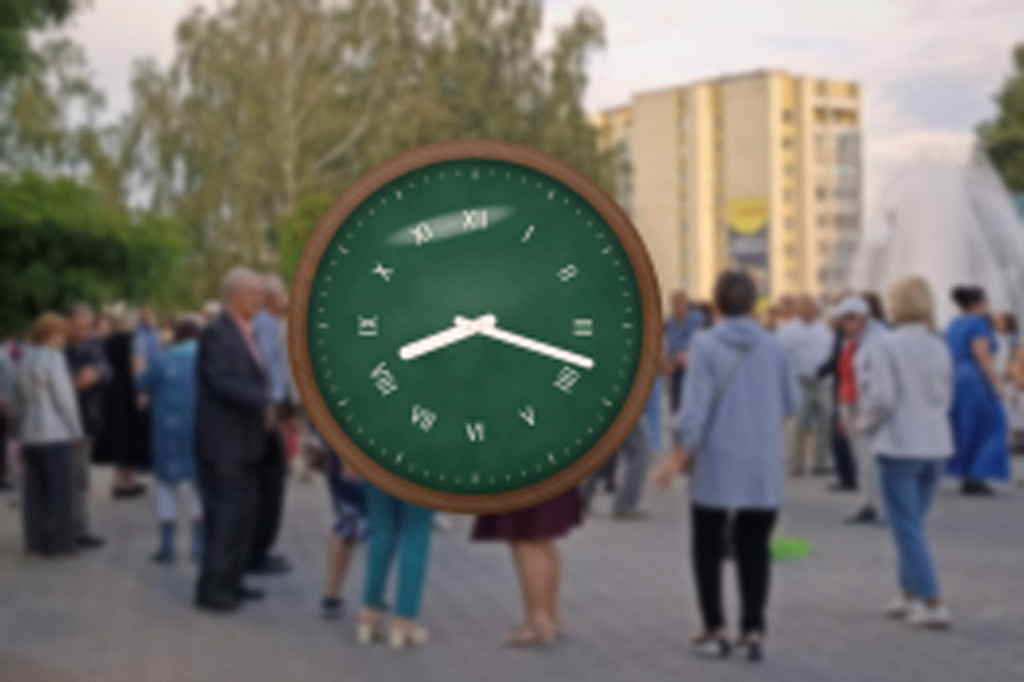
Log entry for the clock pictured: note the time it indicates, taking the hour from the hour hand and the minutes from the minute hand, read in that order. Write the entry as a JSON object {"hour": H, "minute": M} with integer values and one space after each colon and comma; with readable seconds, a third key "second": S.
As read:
{"hour": 8, "minute": 18}
